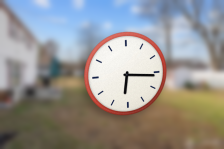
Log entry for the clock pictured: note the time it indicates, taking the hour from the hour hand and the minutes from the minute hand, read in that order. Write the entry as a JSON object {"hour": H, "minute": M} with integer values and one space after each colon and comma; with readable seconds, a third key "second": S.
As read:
{"hour": 6, "minute": 16}
